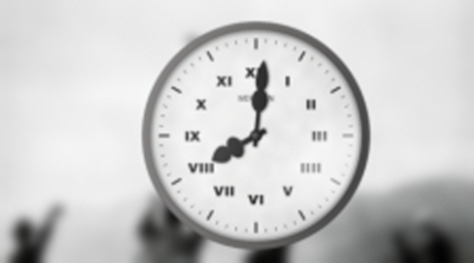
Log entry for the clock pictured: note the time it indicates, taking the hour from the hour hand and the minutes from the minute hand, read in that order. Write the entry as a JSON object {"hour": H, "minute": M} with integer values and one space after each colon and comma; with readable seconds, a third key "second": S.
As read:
{"hour": 8, "minute": 1}
